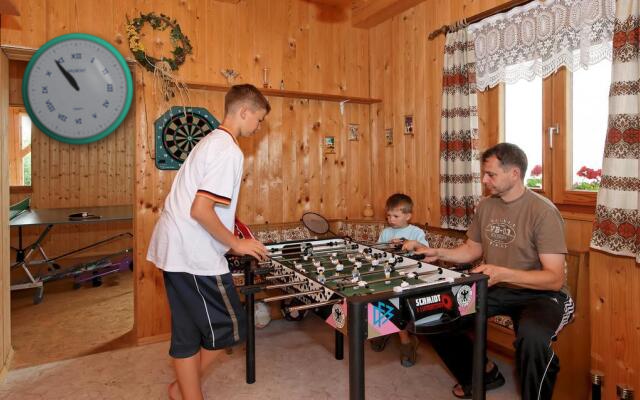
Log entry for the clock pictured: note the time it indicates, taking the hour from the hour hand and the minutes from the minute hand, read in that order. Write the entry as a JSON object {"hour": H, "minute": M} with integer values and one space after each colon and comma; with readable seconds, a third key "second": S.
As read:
{"hour": 10, "minute": 54}
